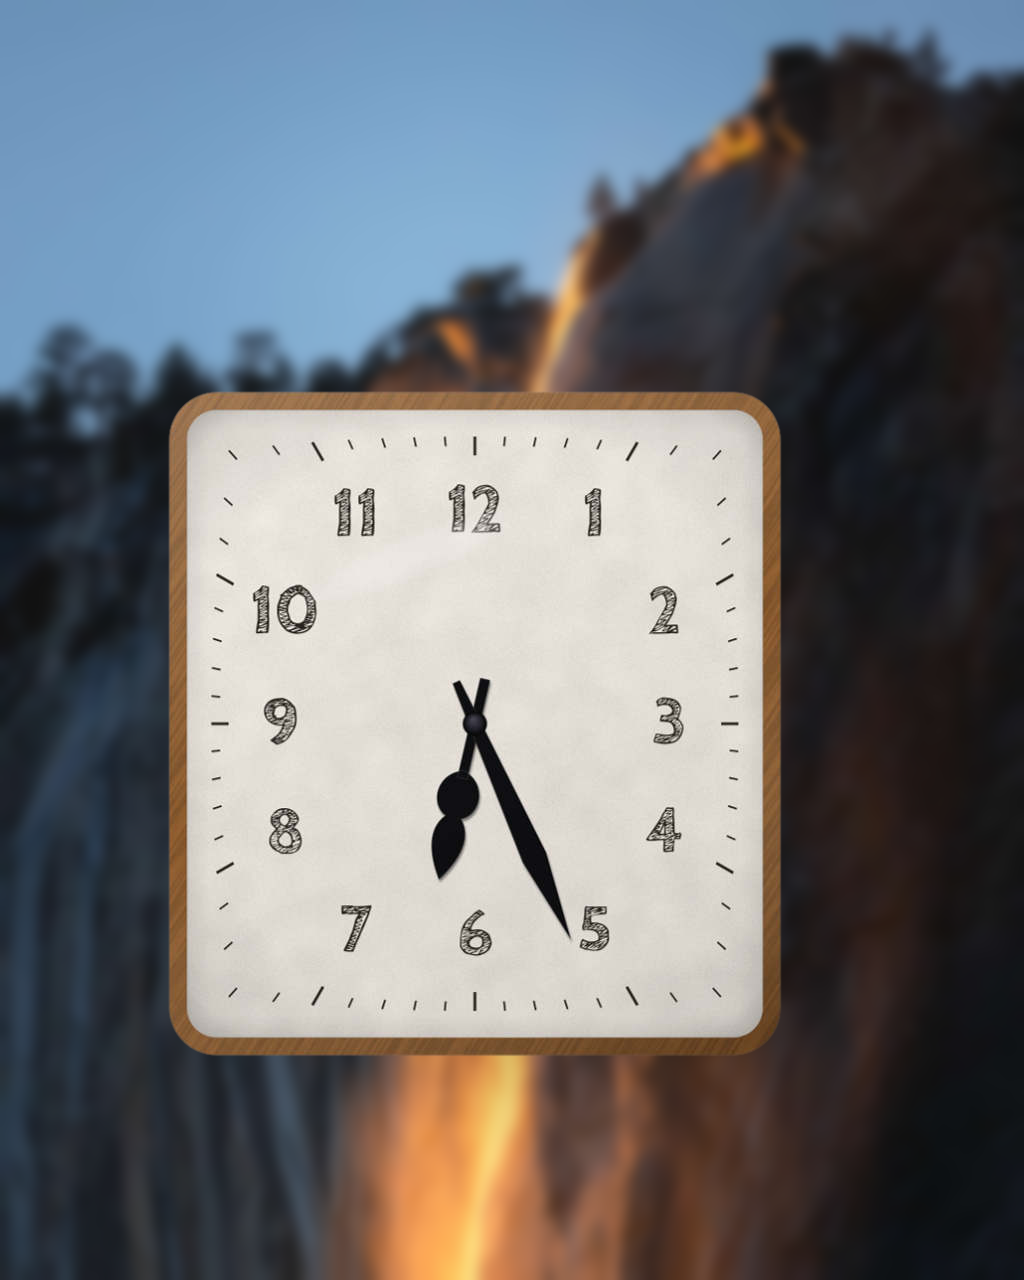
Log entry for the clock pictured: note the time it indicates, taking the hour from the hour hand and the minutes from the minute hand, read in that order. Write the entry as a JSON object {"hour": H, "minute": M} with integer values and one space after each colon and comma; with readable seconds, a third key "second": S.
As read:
{"hour": 6, "minute": 26}
